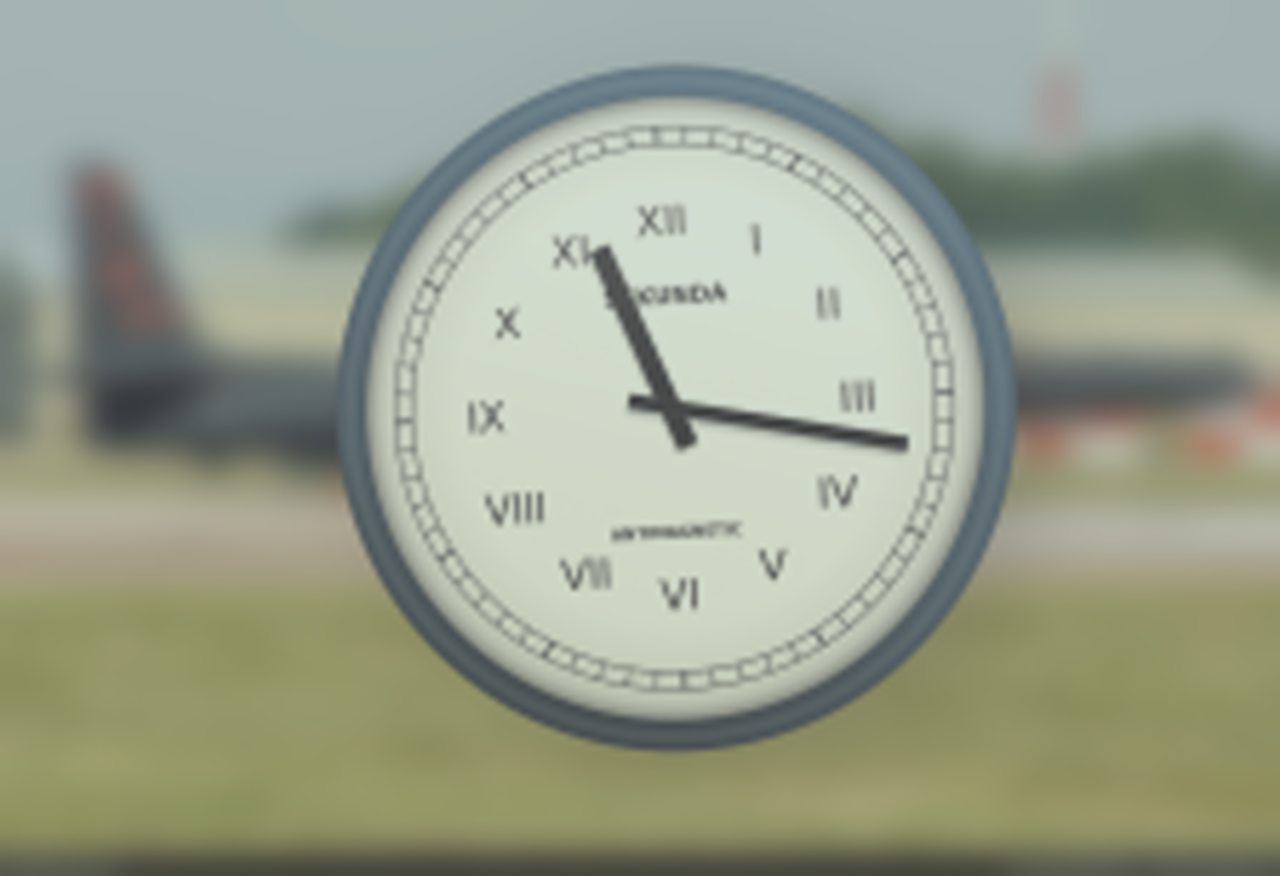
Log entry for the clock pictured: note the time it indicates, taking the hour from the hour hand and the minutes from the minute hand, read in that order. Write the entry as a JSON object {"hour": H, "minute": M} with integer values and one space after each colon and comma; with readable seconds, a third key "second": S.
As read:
{"hour": 11, "minute": 17}
